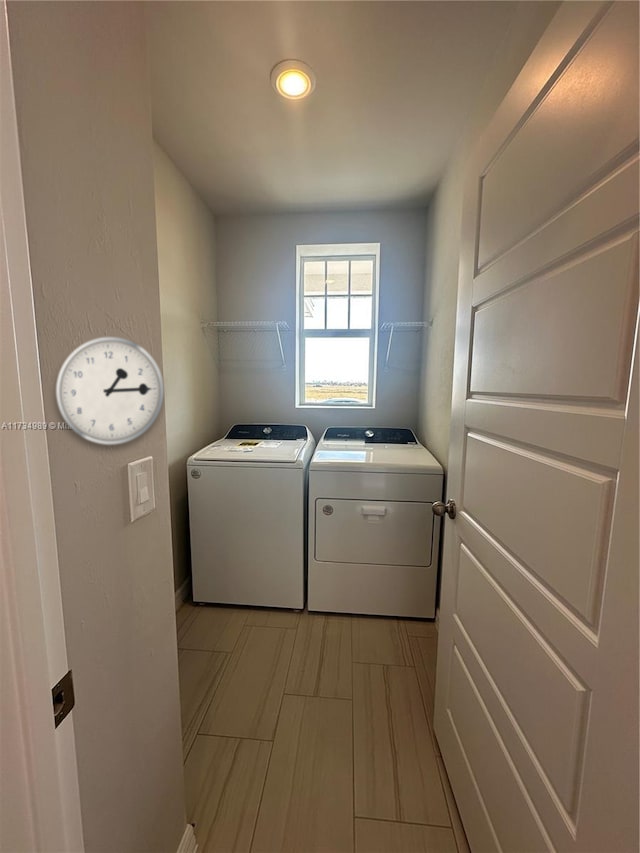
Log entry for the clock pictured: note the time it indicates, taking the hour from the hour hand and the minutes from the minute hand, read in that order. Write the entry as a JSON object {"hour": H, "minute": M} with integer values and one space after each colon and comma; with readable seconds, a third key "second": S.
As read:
{"hour": 1, "minute": 15}
